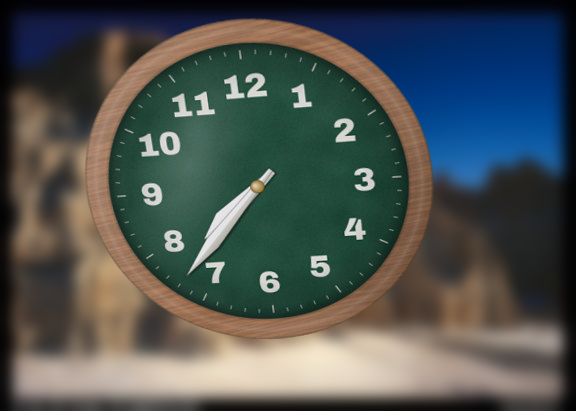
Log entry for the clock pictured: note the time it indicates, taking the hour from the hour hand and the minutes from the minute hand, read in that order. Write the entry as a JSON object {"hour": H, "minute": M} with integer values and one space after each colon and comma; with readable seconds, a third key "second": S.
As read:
{"hour": 7, "minute": 37}
